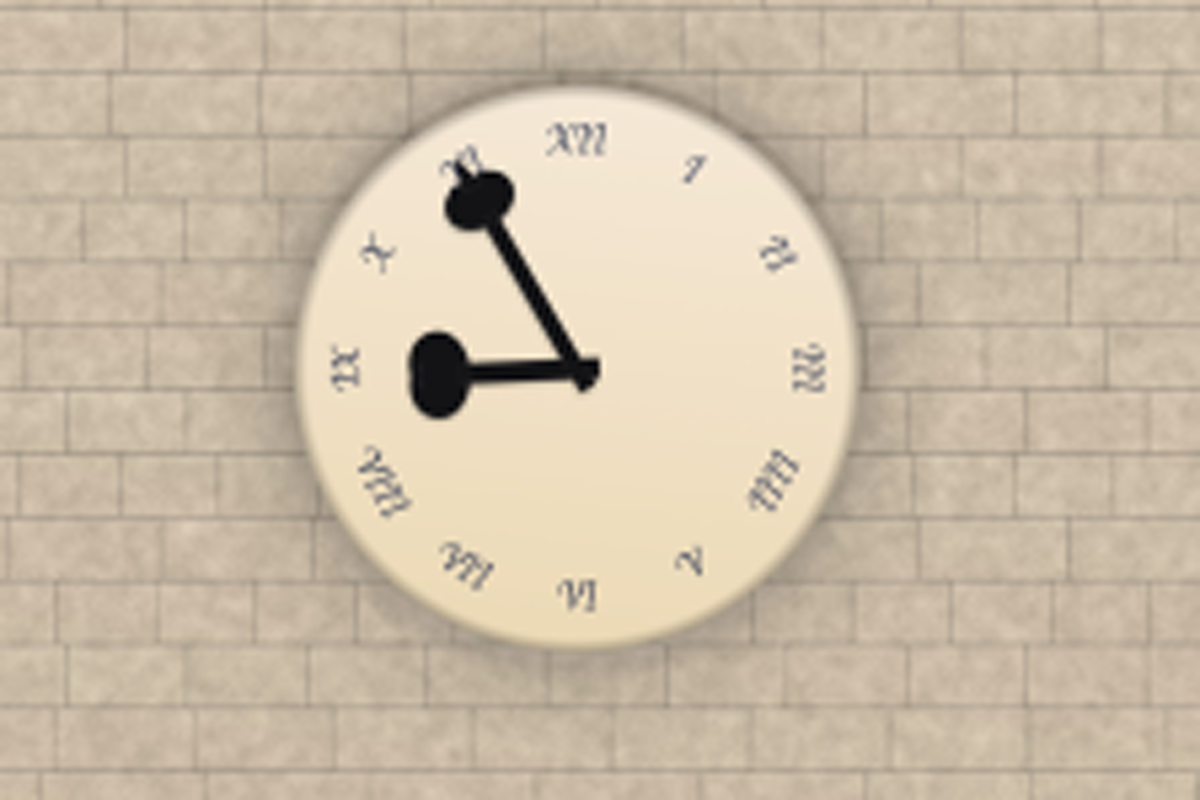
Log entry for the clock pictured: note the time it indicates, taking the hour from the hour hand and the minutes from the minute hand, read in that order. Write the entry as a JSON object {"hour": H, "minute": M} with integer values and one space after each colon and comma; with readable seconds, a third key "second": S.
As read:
{"hour": 8, "minute": 55}
